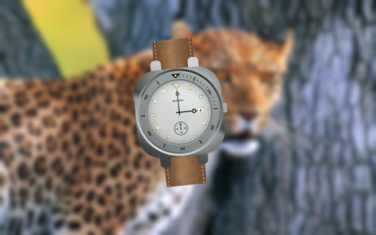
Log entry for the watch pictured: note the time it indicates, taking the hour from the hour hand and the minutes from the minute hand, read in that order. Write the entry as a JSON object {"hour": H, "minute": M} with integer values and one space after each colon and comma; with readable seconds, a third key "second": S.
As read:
{"hour": 3, "minute": 0}
